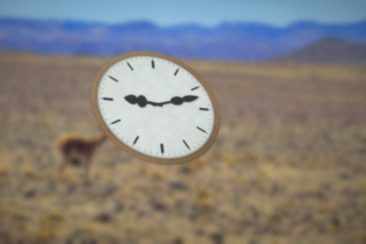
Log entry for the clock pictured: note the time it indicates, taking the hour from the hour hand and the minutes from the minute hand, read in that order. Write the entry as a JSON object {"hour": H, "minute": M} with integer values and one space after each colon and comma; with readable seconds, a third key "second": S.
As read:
{"hour": 9, "minute": 12}
